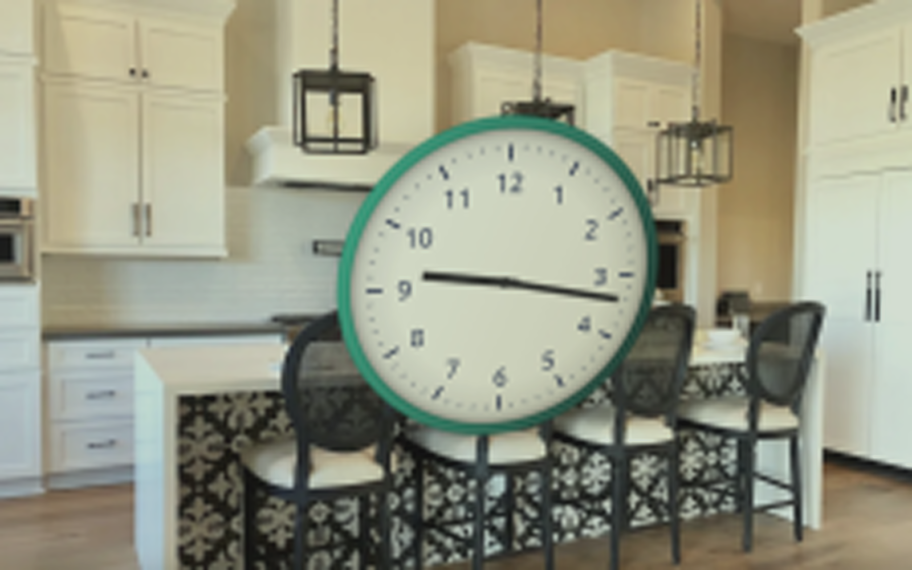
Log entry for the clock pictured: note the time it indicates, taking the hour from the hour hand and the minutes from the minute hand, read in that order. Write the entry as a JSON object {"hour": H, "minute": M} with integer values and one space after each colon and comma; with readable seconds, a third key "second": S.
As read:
{"hour": 9, "minute": 17}
